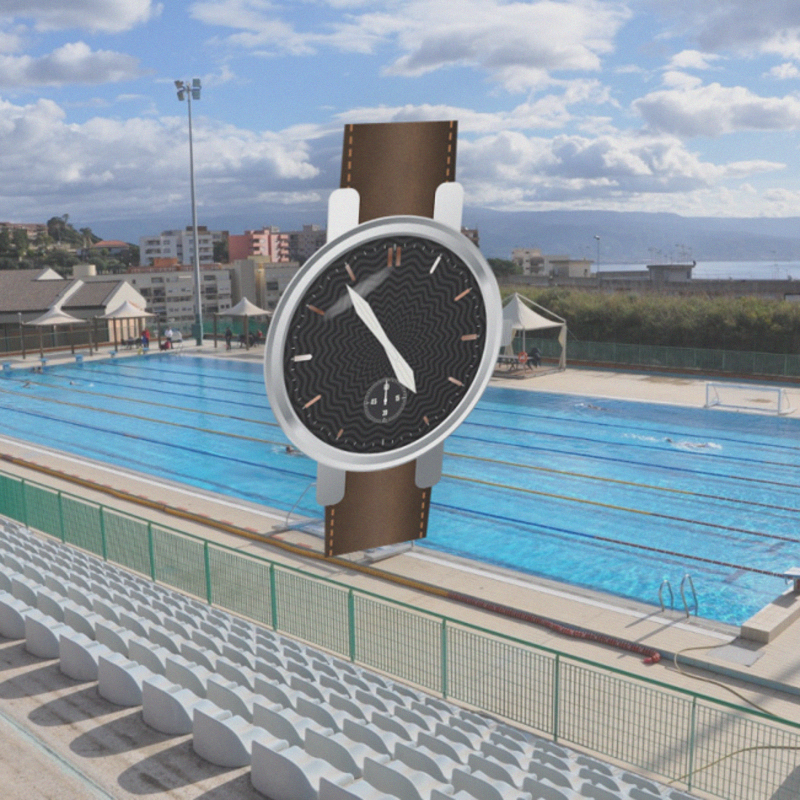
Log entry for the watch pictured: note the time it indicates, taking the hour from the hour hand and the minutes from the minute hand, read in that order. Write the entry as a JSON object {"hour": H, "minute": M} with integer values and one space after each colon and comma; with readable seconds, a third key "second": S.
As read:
{"hour": 4, "minute": 54}
